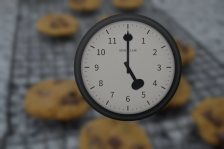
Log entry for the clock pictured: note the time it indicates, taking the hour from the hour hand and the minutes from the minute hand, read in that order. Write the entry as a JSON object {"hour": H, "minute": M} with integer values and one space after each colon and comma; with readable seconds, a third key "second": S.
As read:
{"hour": 5, "minute": 0}
